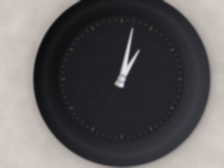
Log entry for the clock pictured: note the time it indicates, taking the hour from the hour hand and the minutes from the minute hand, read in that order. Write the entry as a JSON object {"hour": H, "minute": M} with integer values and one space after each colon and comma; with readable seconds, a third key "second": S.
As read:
{"hour": 1, "minute": 2}
